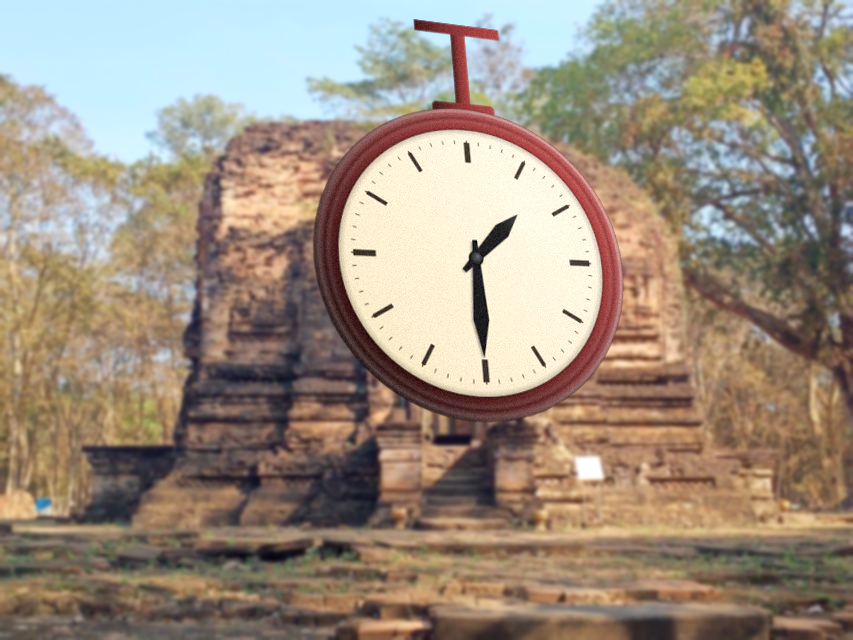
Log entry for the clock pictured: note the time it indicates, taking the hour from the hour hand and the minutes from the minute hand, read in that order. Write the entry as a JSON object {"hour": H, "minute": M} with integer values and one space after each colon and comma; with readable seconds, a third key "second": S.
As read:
{"hour": 1, "minute": 30}
